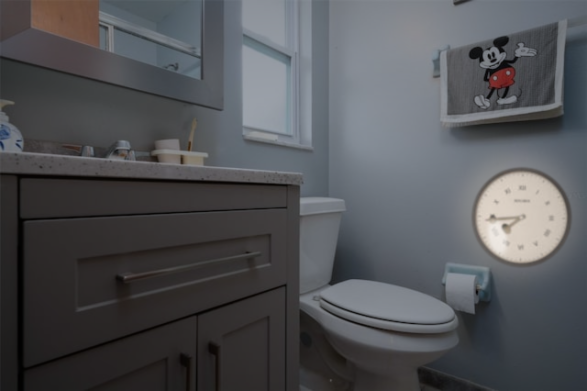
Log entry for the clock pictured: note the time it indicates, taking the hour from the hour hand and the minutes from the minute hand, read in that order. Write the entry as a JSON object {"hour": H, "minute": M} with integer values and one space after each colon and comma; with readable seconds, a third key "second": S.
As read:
{"hour": 7, "minute": 44}
